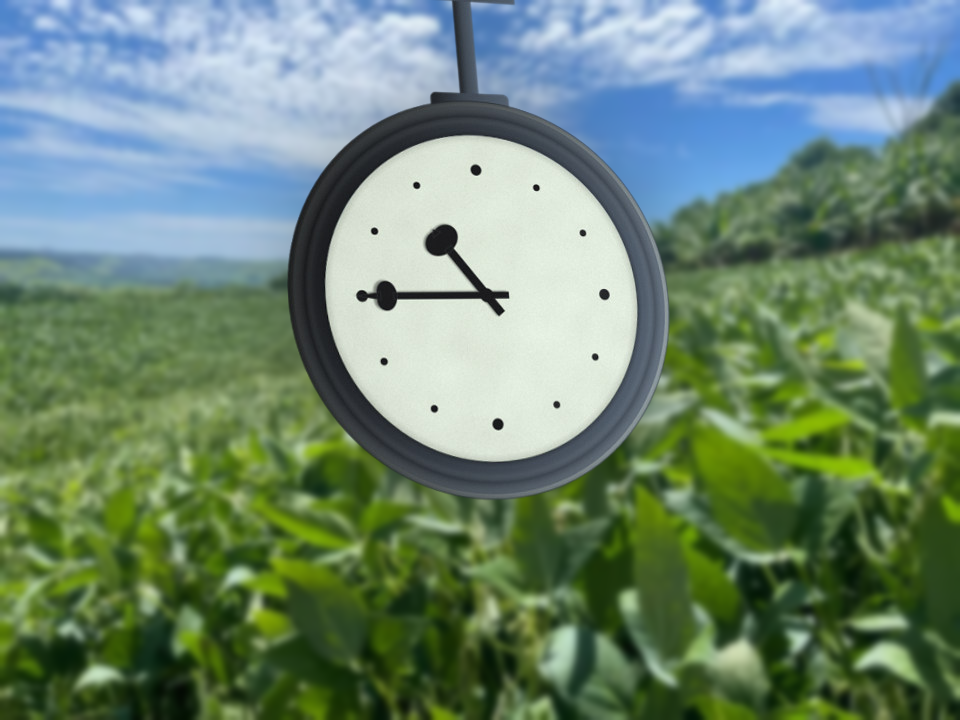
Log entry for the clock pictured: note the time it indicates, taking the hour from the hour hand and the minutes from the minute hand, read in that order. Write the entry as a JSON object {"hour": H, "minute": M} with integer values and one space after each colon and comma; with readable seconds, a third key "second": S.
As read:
{"hour": 10, "minute": 45}
